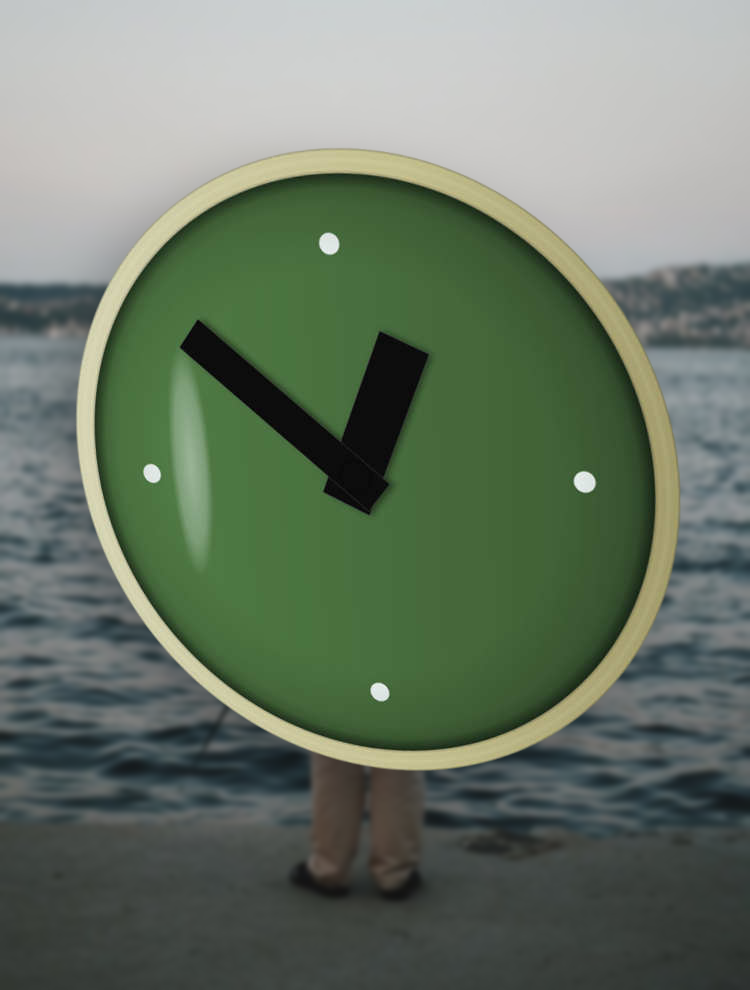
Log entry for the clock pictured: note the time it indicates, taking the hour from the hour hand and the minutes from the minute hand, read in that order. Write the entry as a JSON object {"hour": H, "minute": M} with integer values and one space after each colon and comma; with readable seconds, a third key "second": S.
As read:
{"hour": 12, "minute": 52}
